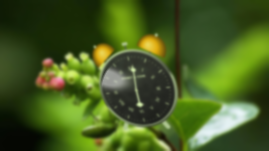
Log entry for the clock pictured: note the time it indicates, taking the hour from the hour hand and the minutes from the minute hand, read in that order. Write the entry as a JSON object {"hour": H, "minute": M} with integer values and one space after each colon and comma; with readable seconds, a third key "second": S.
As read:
{"hour": 6, "minute": 1}
